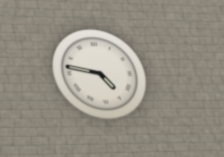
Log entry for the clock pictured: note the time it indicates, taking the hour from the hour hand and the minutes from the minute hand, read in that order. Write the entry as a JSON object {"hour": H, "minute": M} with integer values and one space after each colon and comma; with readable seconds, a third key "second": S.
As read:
{"hour": 4, "minute": 47}
